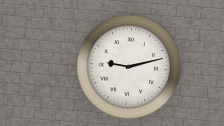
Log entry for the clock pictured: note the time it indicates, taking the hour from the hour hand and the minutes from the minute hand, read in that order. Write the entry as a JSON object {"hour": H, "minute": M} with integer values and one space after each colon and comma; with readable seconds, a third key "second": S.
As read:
{"hour": 9, "minute": 12}
